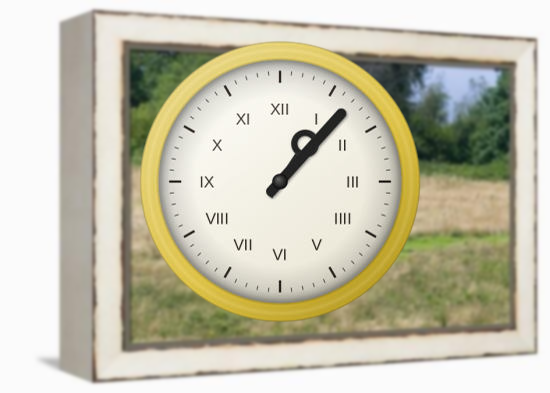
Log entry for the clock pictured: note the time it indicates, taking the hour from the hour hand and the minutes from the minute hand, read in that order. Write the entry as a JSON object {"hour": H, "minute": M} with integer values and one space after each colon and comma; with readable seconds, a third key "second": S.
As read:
{"hour": 1, "minute": 7}
